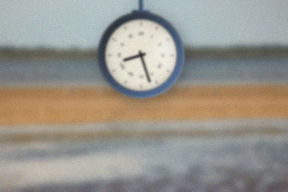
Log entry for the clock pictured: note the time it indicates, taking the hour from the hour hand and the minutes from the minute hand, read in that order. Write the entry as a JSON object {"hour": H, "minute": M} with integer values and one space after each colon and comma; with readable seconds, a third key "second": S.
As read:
{"hour": 8, "minute": 27}
